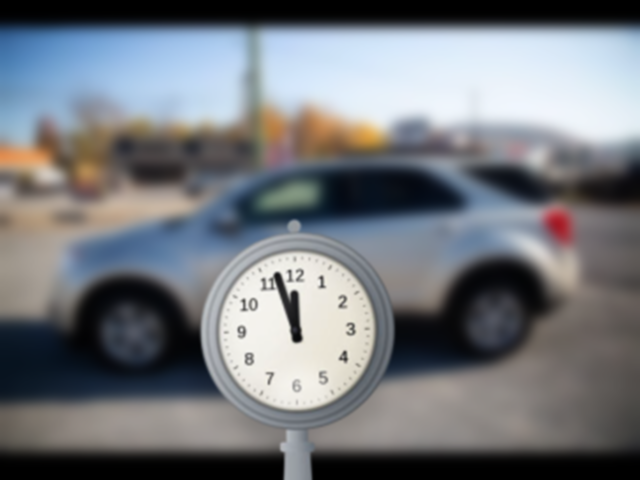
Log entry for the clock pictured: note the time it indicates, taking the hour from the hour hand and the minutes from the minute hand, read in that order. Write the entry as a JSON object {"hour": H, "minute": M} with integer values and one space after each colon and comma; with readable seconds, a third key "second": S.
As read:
{"hour": 11, "minute": 57}
